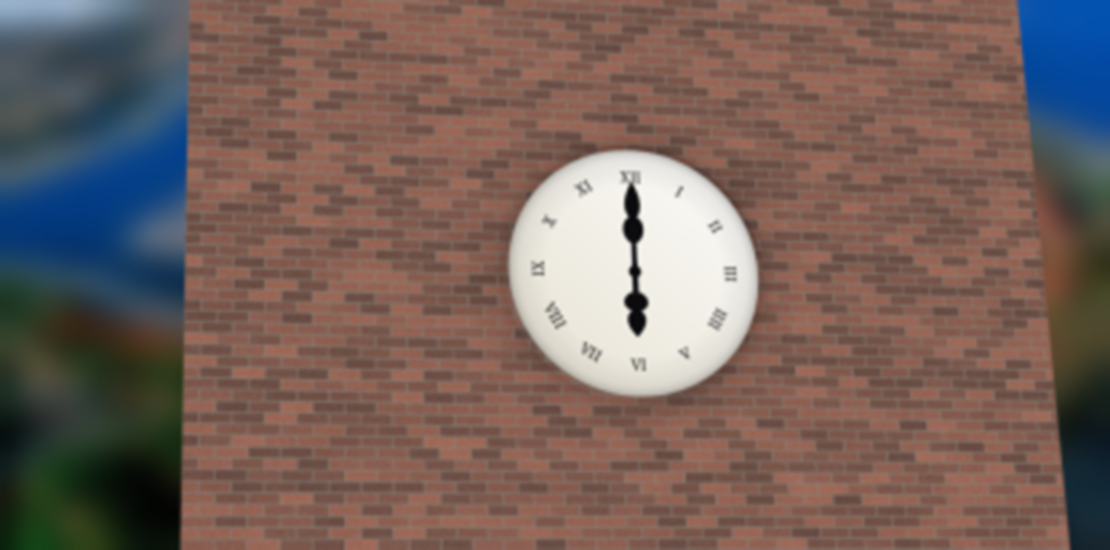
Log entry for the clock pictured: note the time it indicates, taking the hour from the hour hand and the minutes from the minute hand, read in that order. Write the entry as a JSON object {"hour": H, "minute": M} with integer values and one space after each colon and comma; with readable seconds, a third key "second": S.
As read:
{"hour": 6, "minute": 0}
